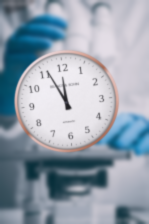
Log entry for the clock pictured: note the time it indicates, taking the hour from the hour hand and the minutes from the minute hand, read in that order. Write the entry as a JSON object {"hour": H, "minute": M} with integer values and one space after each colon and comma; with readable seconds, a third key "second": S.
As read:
{"hour": 11, "minute": 56}
